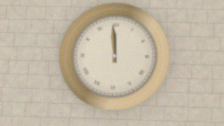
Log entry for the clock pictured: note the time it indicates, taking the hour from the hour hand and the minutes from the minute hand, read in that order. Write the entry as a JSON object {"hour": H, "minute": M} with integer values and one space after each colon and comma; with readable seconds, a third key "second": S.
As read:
{"hour": 11, "minute": 59}
